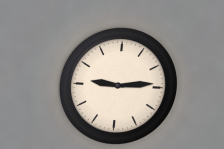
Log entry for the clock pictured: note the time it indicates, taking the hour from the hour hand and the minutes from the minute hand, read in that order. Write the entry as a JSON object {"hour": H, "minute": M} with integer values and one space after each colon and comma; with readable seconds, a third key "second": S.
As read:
{"hour": 9, "minute": 14}
